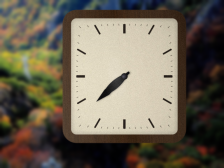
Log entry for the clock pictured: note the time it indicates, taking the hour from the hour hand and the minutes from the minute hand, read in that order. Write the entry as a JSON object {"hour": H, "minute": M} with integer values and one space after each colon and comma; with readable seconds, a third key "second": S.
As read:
{"hour": 7, "minute": 38}
